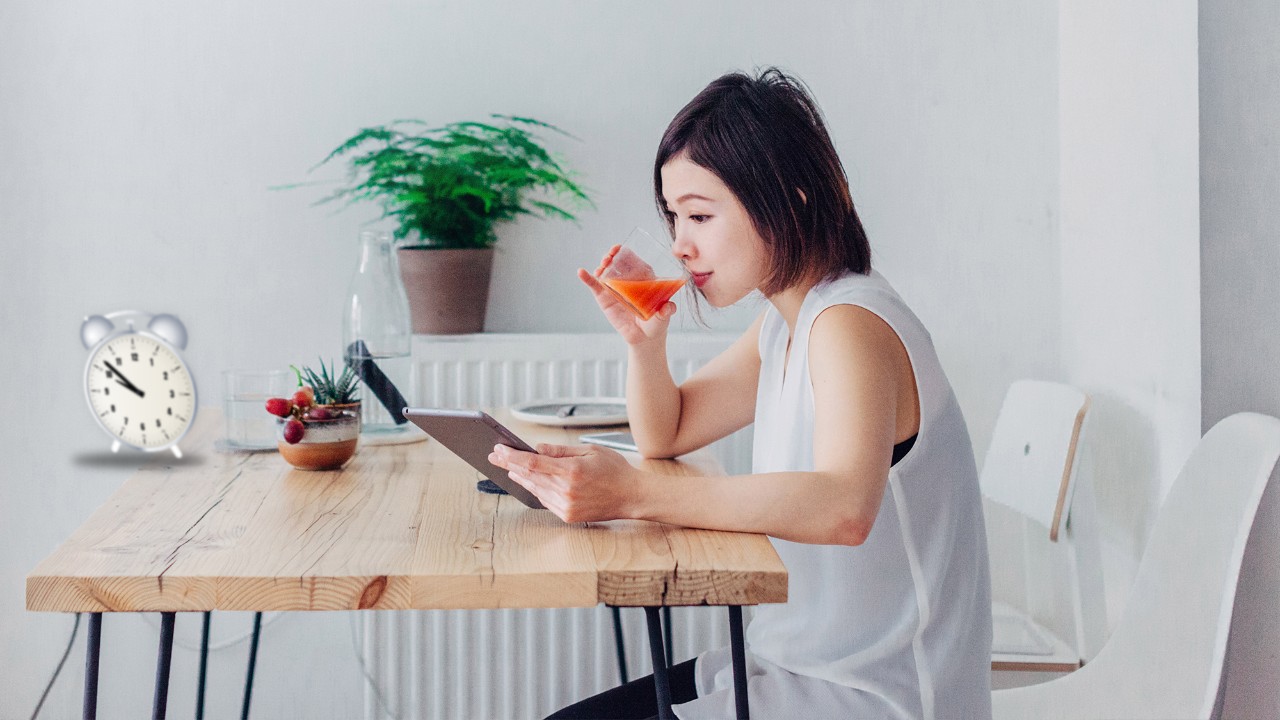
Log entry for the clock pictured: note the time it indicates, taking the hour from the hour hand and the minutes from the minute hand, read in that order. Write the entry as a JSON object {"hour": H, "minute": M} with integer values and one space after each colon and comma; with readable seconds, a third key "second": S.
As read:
{"hour": 9, "minute": 52}
